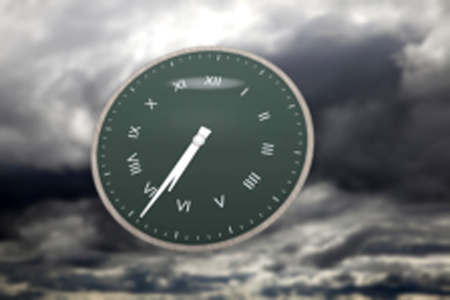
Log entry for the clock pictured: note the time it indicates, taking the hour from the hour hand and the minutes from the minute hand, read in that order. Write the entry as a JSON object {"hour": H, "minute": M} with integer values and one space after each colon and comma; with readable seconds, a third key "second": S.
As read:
{"hour": 6, "minute": 34}
